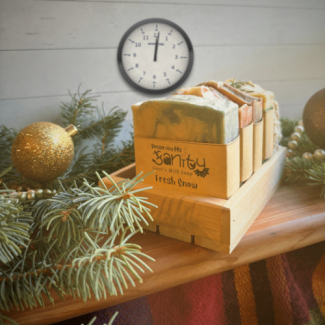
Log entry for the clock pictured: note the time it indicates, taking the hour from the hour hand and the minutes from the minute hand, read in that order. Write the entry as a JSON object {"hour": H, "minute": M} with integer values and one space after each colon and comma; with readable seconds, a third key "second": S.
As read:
{"hour": 12, "minute": 1}
